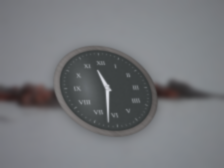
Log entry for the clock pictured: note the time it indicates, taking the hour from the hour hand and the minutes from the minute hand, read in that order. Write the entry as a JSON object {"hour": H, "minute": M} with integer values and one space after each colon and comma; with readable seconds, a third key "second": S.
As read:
{"hour": 11, "minute": 32}
